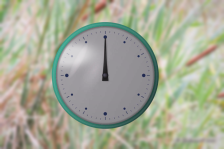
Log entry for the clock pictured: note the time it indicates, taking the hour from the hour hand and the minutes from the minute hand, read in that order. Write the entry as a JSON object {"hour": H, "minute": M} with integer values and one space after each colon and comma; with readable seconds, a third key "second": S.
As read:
{"hour": 12, "minute": 0}
